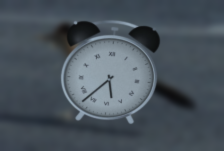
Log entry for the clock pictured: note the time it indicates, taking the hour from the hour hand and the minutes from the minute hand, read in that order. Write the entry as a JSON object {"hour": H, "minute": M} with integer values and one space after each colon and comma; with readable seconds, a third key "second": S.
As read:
{"hour": 5, "minute": 37}
